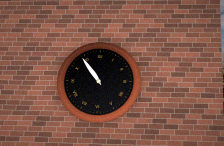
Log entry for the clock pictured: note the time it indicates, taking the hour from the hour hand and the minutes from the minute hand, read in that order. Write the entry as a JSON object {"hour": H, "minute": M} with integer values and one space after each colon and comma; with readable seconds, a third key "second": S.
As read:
{"hour": 10, "minute": 54}
